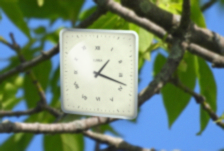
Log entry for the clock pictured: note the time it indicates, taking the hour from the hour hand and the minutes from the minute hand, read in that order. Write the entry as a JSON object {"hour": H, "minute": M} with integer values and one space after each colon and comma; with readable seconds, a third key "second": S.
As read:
{"hour": 1, "minute": 18}
